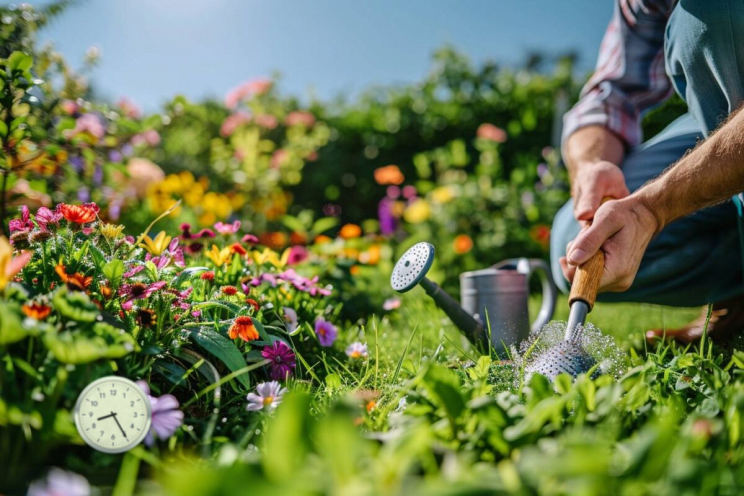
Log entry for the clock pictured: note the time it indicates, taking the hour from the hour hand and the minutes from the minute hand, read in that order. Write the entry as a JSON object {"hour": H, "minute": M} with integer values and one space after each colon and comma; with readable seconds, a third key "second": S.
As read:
{"hour": 8, "minute": 25}
